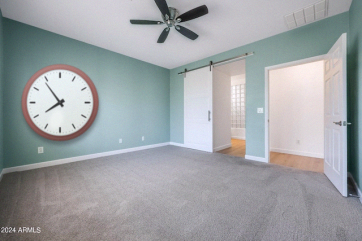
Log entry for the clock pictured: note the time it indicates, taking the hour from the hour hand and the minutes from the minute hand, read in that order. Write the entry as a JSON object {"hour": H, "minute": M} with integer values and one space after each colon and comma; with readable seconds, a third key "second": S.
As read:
{"hour": 7, "minute": 54}
